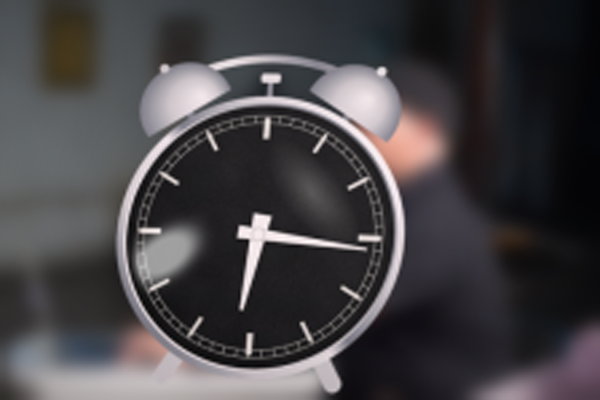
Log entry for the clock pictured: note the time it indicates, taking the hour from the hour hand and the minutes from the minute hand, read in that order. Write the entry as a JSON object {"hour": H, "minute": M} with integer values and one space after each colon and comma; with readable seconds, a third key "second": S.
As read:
{"hour": 6, "minute": 16}
